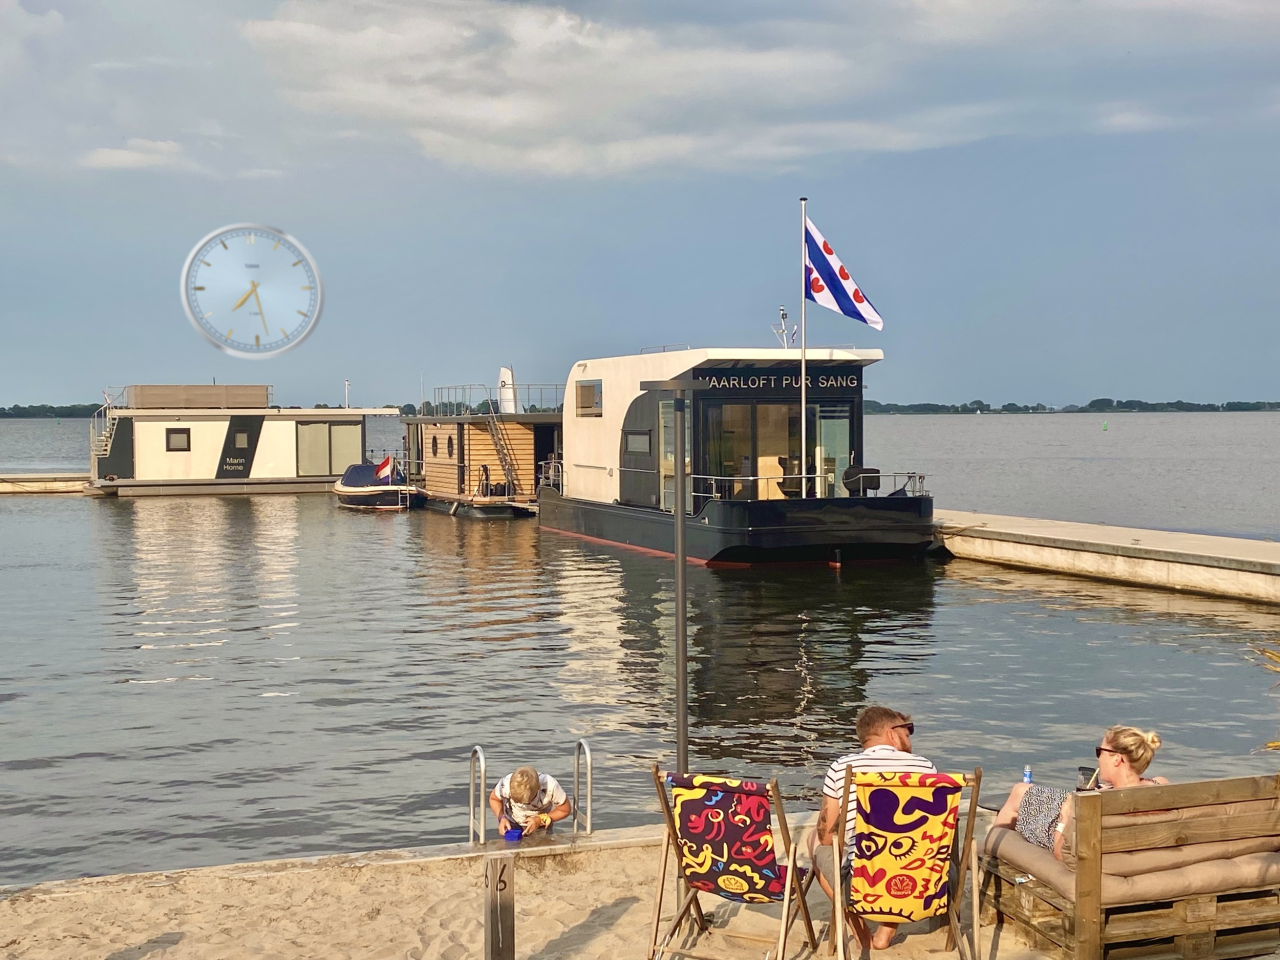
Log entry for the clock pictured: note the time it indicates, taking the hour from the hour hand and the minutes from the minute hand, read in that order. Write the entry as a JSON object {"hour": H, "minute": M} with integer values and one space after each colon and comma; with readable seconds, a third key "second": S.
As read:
{"hour": 7, "minute": 28}
